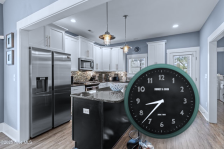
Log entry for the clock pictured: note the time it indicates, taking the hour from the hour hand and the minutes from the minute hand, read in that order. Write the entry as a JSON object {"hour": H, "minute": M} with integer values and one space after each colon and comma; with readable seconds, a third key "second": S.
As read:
{"hour": 8, "minute": 37}
